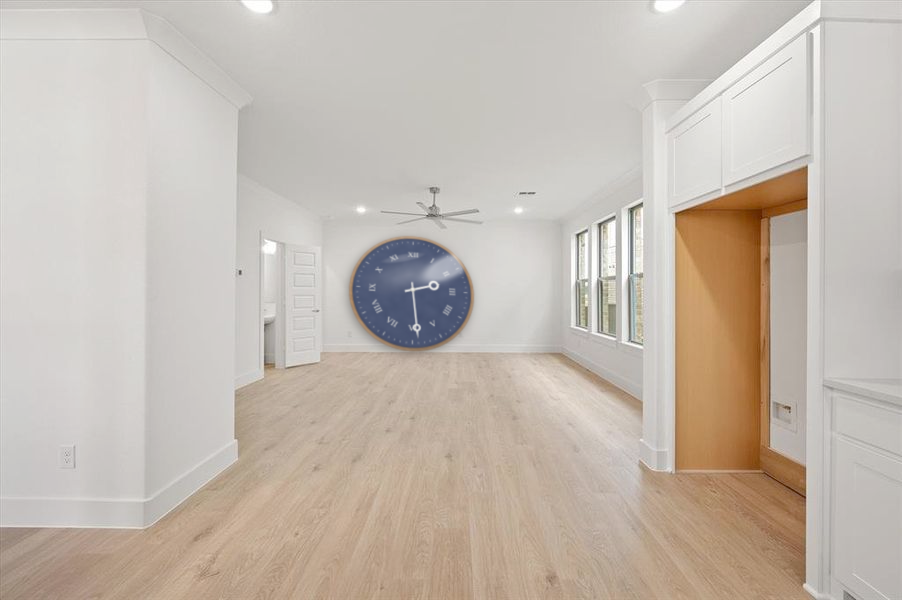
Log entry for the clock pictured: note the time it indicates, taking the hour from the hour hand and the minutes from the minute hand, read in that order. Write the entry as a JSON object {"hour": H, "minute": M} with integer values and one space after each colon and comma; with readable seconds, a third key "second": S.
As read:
{"hour": 2, "minute": 29}
